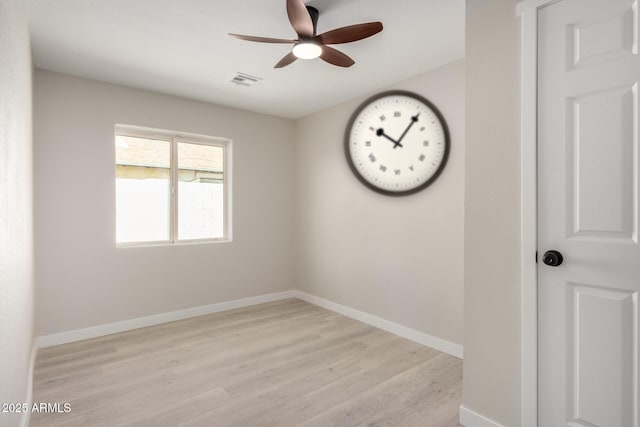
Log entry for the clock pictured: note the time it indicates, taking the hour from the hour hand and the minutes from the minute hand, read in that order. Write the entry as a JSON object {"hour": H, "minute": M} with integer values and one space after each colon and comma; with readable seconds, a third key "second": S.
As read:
{"hour": 10, "minute": 6}
